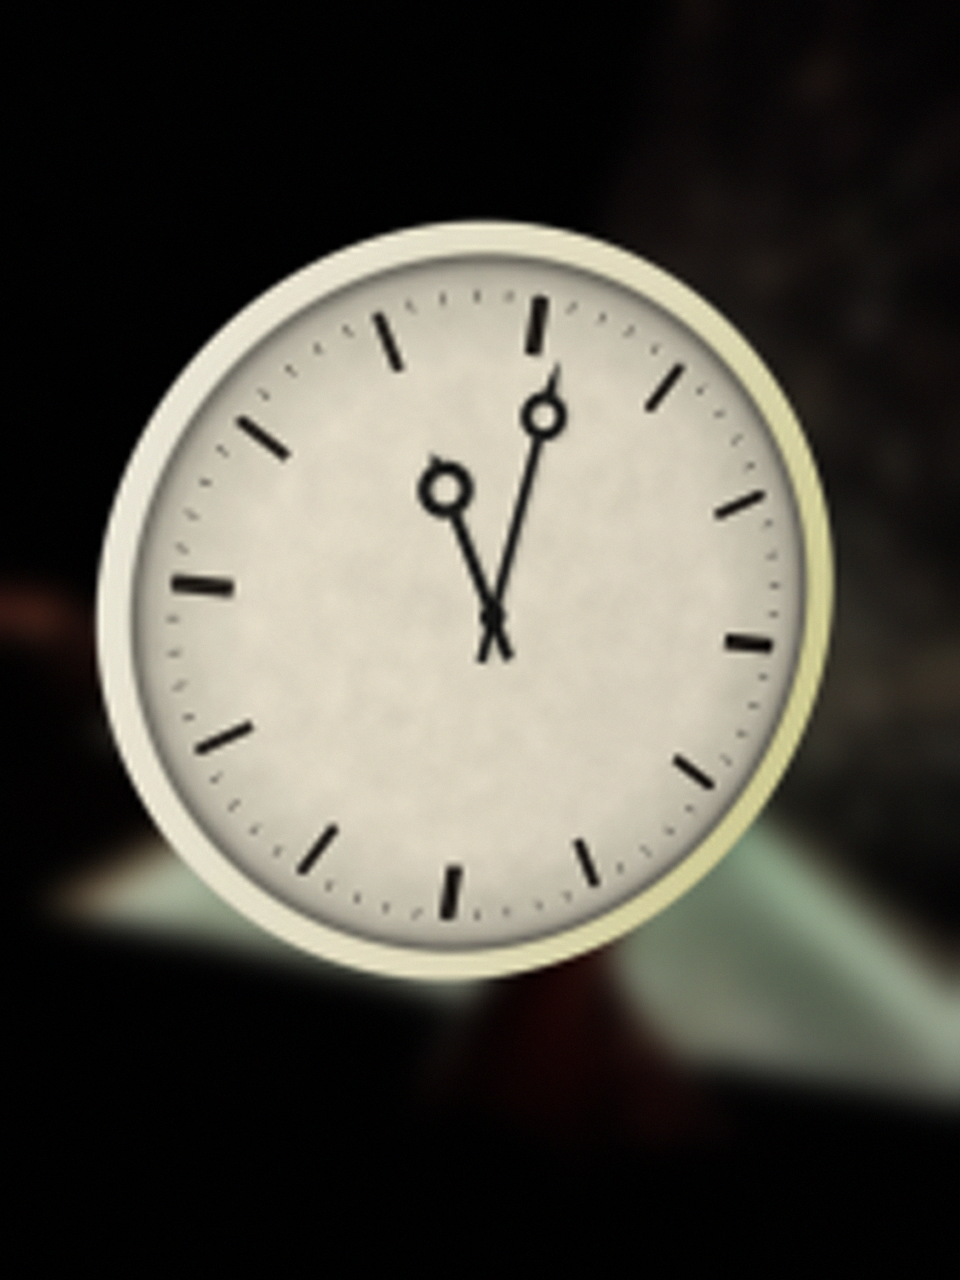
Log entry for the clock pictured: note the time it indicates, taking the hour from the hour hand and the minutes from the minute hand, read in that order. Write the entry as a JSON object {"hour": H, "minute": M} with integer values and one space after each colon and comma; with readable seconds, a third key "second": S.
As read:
{"hour": 11, "minute": 1}
